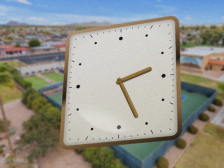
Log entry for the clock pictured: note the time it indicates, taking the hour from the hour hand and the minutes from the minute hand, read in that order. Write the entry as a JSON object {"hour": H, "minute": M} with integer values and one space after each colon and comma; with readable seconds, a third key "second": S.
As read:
{"hour": 2, "minute": 26}
